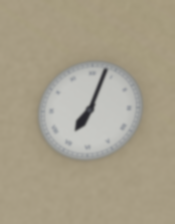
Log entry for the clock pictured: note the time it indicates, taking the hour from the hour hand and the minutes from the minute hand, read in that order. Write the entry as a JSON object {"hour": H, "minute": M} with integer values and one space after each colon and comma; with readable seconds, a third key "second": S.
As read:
{"hour": 7, "minute": 3}
